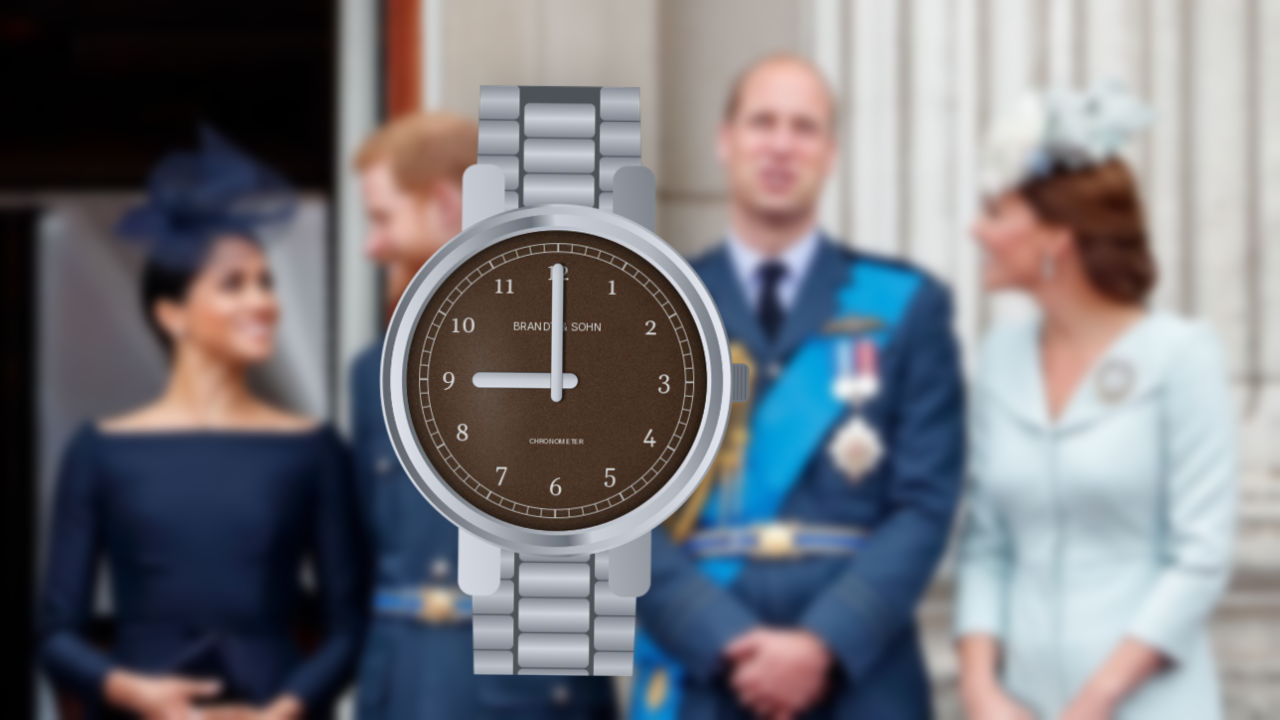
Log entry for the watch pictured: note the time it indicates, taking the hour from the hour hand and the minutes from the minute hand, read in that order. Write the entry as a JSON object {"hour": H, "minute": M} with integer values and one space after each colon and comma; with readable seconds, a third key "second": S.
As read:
{"hour": 9, "minute": 0}
